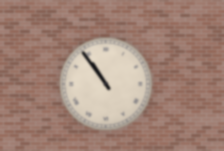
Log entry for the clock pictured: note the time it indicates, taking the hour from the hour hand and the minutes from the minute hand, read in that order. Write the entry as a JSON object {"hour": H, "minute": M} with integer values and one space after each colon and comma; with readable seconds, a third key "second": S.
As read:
{"hour": 10, "minute": 54}
